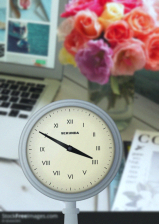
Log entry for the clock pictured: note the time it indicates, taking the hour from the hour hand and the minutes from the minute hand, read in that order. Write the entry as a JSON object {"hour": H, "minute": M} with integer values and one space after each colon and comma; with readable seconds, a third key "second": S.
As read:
{"hour": 3, "minute": 50}
